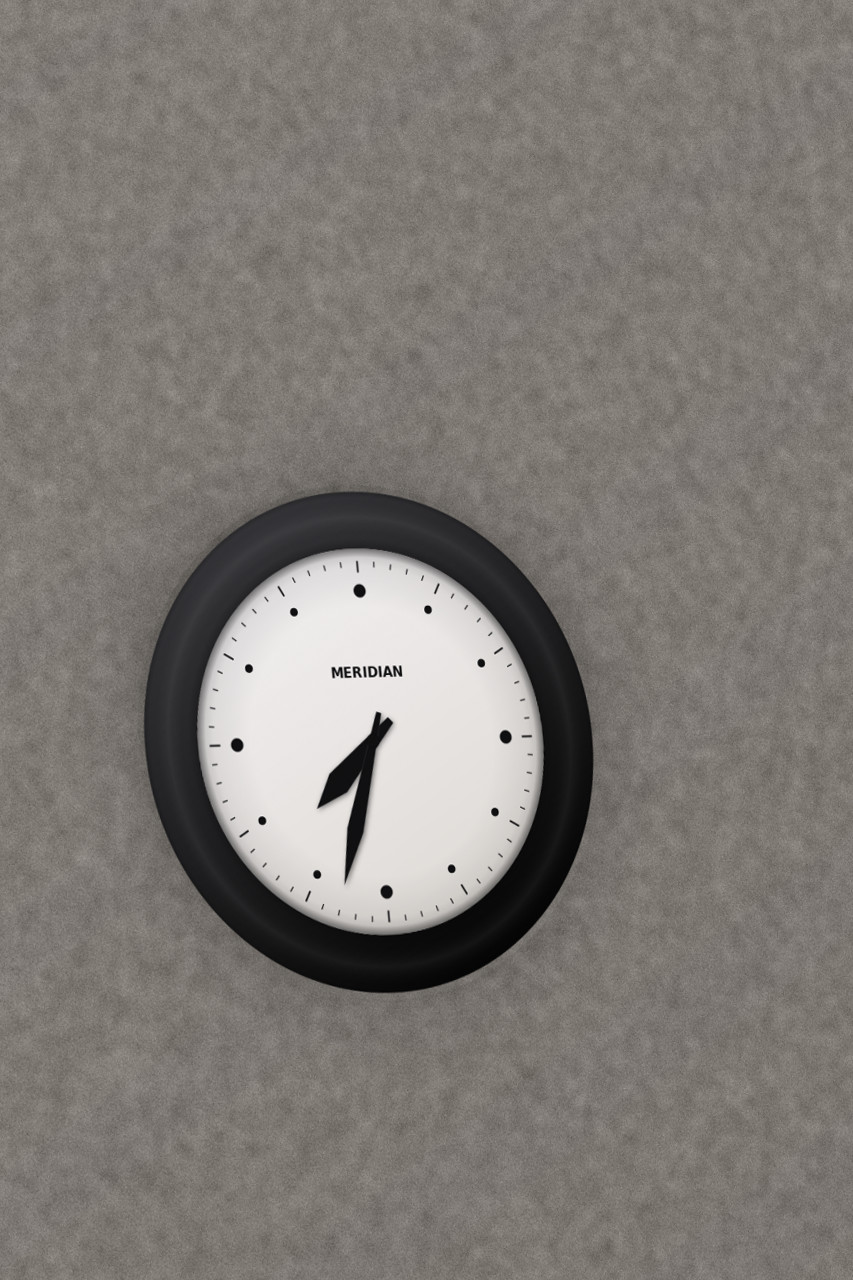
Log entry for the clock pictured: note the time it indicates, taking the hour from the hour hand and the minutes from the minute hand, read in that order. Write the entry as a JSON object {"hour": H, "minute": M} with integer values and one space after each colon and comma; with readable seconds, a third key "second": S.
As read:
{"hour": 7, "minute": 33}
